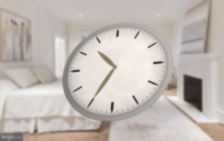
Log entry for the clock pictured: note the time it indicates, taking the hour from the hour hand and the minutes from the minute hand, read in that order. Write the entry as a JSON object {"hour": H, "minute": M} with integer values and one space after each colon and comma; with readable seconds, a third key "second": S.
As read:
{"hour": 10, "minute": 35}
